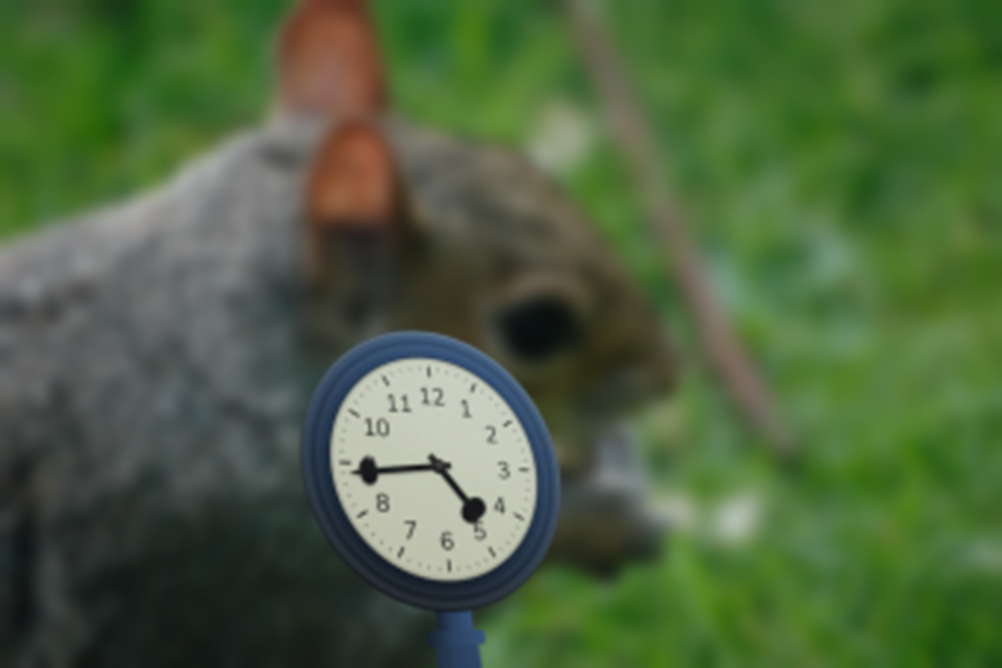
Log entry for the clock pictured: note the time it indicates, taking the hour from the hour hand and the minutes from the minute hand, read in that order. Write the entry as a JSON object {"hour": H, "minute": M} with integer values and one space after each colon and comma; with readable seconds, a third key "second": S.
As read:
{"hour": 4, "minute": 44}
